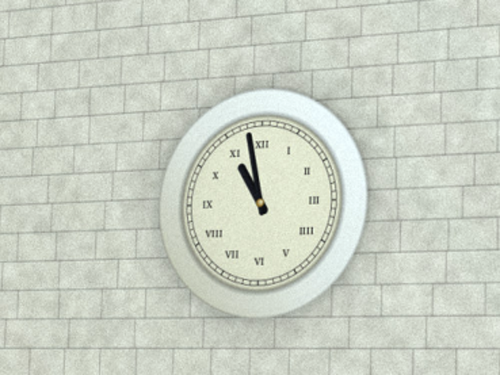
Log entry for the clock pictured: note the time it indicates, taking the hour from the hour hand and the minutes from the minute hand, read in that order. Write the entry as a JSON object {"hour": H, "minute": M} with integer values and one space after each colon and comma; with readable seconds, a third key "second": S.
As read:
{"hour": 10, "minute": 58}
